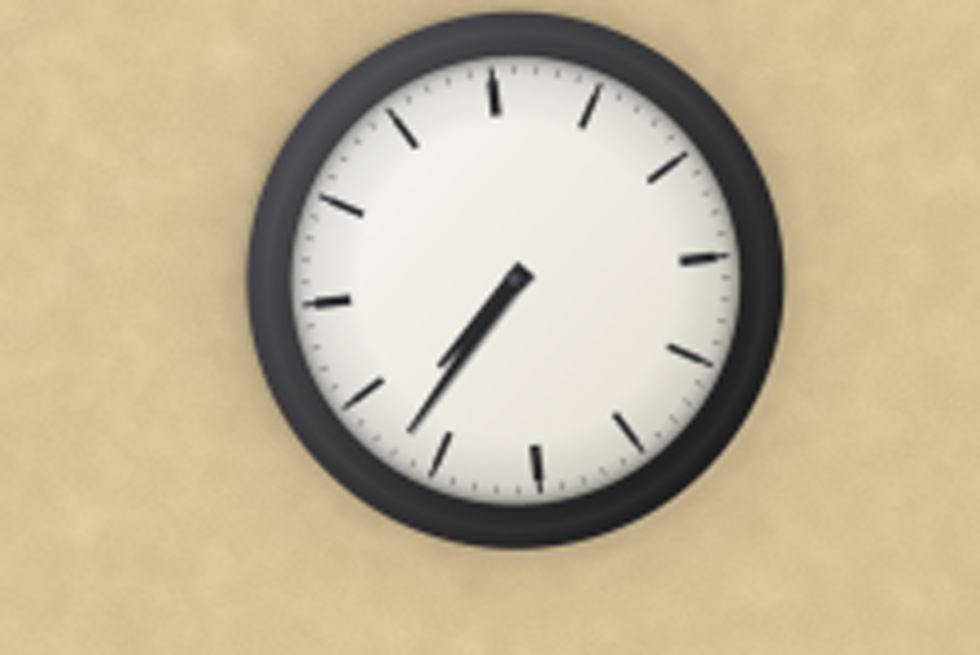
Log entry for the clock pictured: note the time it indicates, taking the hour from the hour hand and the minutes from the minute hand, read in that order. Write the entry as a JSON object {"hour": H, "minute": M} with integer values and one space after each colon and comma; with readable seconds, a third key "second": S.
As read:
{"hour": 7, "minute": 37}
